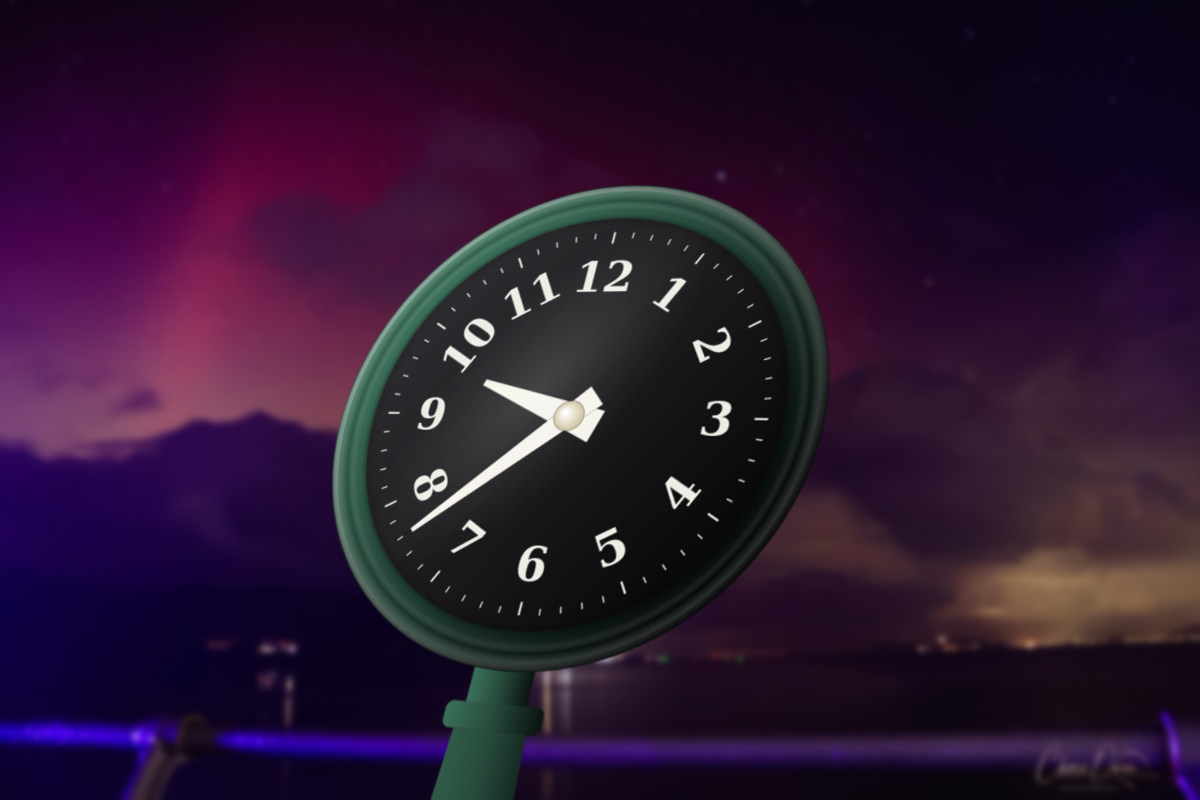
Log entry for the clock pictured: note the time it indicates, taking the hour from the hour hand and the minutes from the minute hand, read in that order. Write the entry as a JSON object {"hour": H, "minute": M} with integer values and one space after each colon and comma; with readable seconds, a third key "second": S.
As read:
{"hour": 9, "minute": 38}
